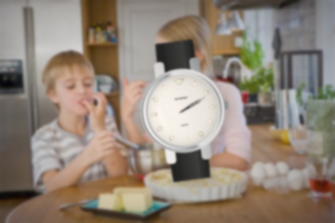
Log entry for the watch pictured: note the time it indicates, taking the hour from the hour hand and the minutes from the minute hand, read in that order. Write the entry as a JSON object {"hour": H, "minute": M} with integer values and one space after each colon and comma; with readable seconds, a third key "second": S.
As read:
{"hour": 2, "minute": 11}
